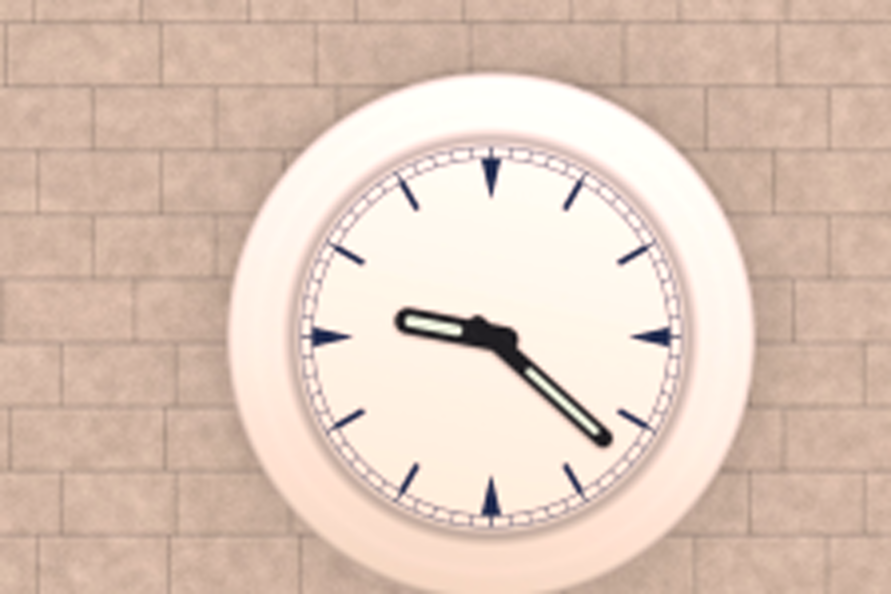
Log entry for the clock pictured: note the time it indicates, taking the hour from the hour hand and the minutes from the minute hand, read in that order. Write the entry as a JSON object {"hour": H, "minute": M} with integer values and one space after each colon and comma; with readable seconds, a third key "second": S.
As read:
{"hour": 9, "minute": 22}
